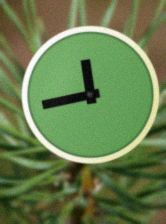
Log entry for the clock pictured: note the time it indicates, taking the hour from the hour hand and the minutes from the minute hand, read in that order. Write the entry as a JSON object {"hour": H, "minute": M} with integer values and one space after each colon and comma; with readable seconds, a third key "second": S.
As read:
{"hour": 11, "minute": 43}
